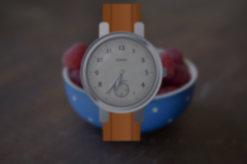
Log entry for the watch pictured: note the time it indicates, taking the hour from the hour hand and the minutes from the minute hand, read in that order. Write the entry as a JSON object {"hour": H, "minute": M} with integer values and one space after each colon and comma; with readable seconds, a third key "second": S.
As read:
{"hour": 6, "minute": 36}
